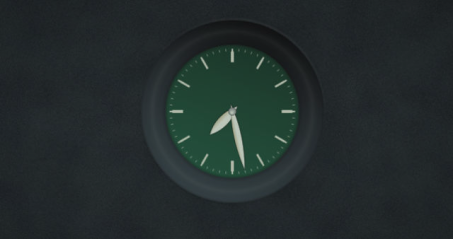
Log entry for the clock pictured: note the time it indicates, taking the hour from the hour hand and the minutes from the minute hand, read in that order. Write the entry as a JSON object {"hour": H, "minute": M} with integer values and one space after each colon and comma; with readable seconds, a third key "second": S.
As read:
{"hour": 7, "minute": 28}
